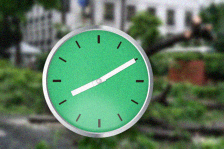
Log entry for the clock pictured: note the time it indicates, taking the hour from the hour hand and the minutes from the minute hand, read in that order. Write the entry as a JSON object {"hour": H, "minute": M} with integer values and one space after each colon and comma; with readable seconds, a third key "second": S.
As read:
{"hour": 8, "minute": 10}
